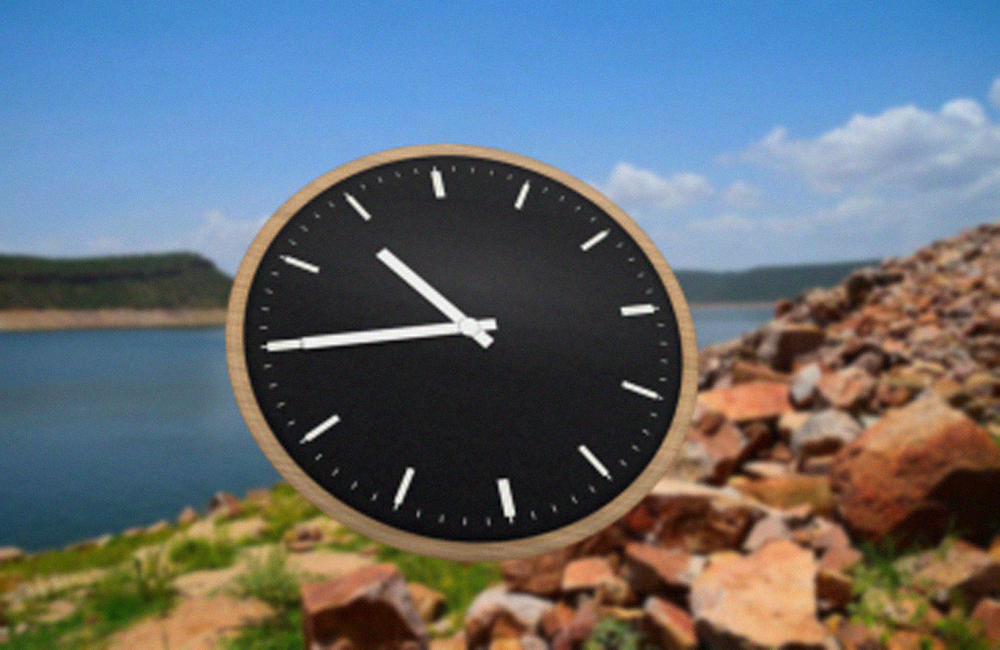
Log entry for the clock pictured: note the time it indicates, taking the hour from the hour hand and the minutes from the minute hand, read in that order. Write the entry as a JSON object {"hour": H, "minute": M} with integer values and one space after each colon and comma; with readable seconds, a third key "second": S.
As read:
{"hour": 10, "minute": 45}
